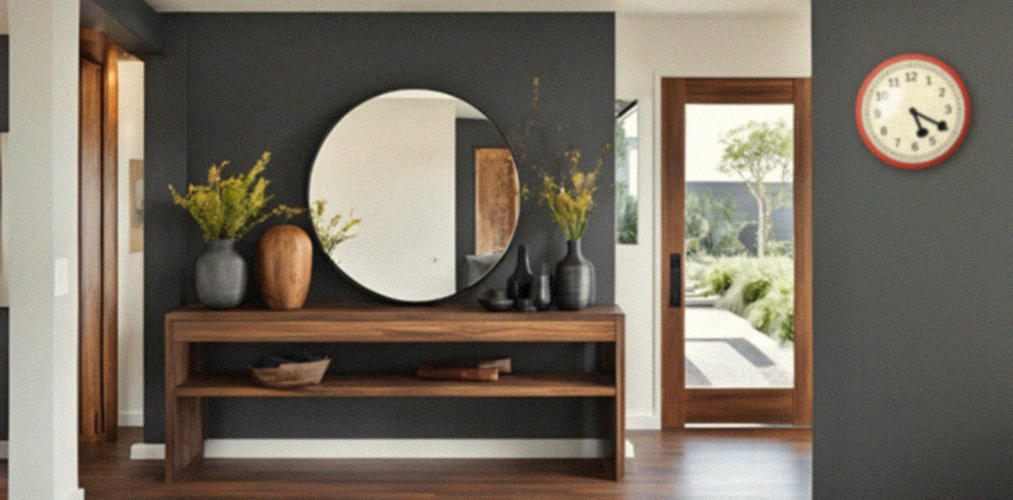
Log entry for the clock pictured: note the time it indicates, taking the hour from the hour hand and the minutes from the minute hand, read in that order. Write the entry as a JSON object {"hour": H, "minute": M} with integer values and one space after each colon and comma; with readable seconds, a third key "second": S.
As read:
{"hour": 5, "minute": 20}
